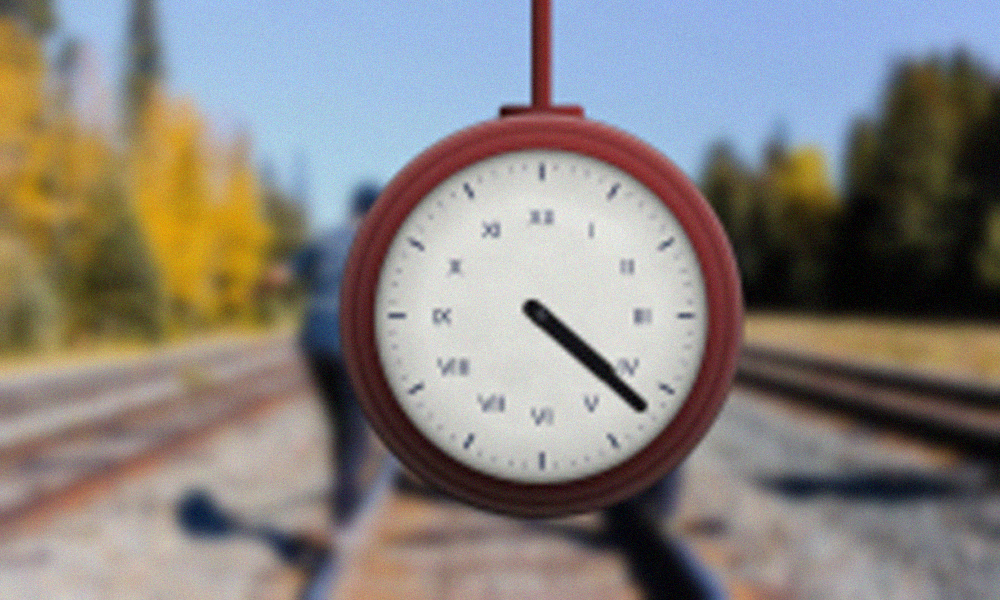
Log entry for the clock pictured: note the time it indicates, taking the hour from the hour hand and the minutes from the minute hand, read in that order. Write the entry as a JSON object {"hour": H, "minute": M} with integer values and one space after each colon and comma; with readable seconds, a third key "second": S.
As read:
{"hour": 4, "minute": 22}
